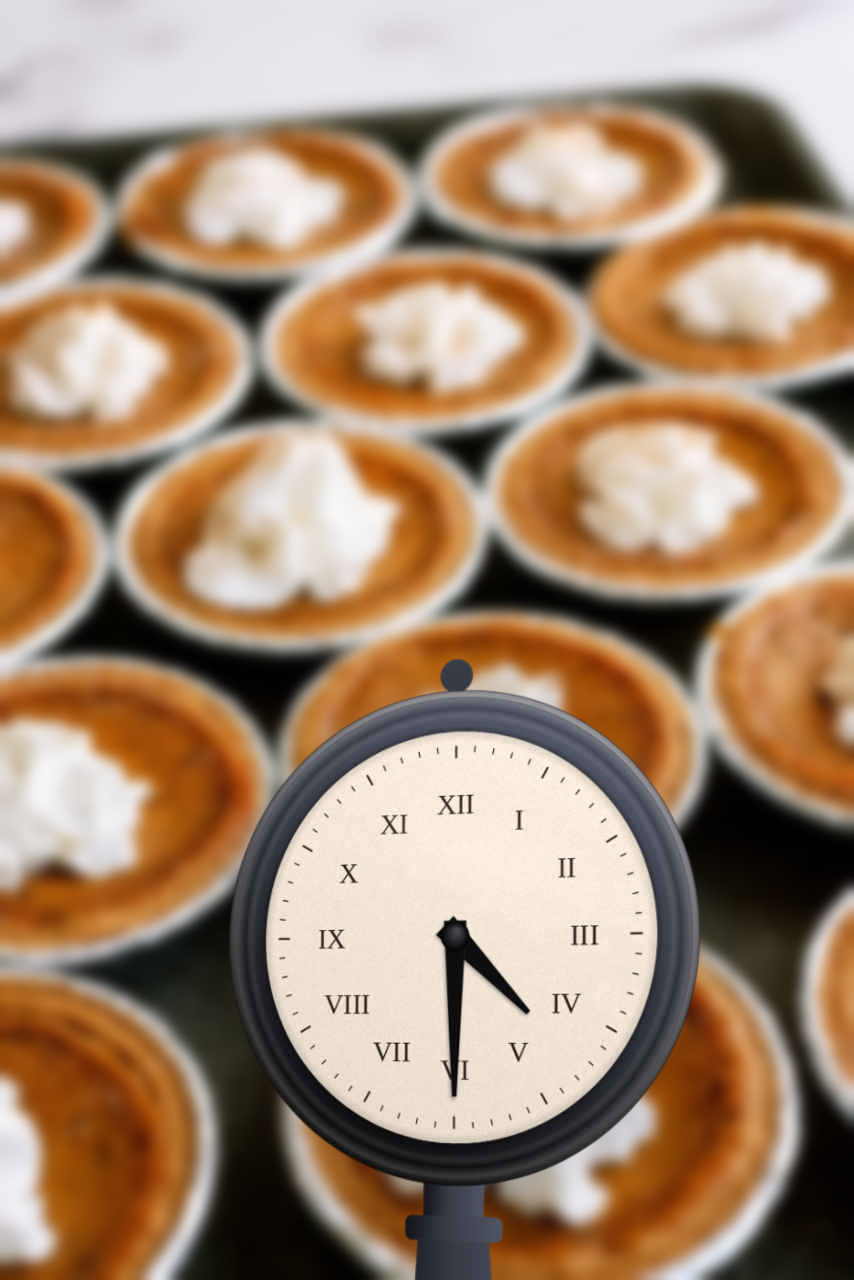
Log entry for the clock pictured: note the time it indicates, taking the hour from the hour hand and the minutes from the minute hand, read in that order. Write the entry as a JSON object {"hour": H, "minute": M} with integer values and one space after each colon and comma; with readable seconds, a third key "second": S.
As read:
{"hour": 4, "minute": 30}
